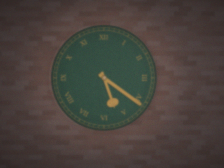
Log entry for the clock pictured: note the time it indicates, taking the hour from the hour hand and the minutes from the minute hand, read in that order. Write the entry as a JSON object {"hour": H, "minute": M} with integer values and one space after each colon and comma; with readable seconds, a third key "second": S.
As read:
{"hour": 5, "minute": 21}
